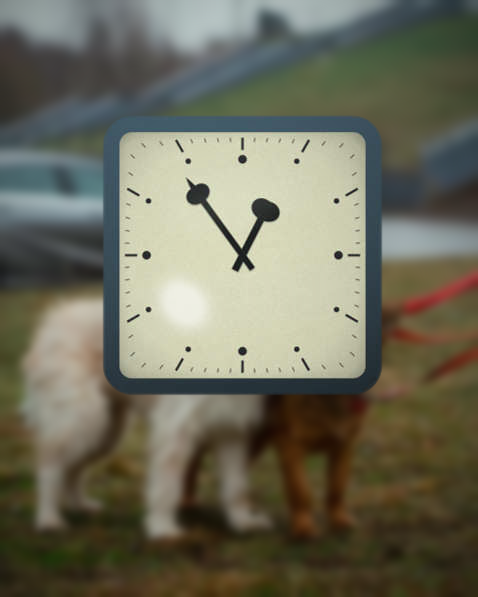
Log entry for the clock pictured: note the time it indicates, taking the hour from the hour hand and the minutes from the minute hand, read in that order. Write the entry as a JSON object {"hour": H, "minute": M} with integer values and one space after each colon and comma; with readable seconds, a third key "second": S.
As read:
{"hour": 12, "minute": 54}
